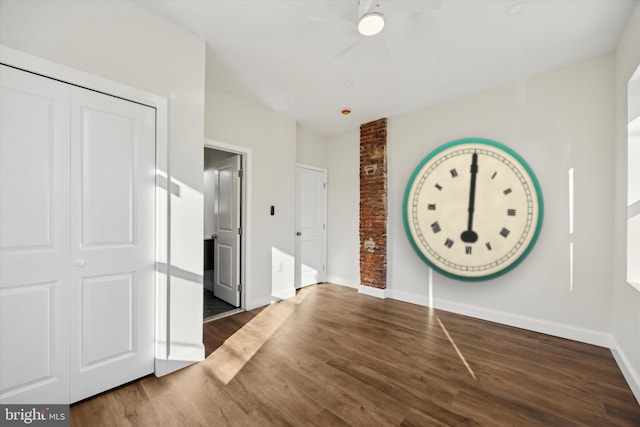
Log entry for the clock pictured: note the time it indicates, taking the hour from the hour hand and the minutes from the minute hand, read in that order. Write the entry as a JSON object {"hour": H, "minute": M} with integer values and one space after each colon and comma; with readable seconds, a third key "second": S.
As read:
{"hour": 6, "minute": 0}
